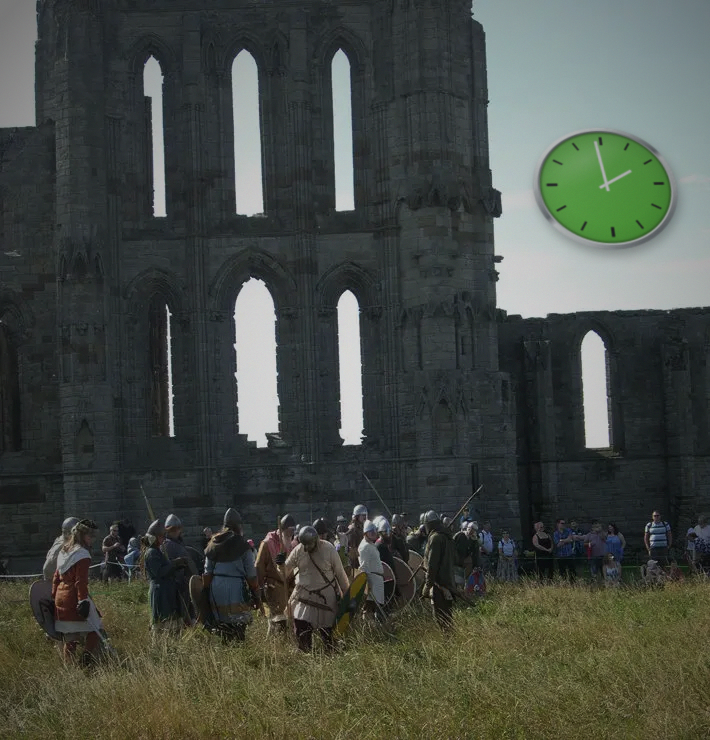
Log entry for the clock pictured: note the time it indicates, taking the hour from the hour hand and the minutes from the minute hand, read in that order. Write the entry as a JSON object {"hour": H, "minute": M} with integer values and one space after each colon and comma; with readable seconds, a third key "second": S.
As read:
{"hour": 1, "minute": 59}
